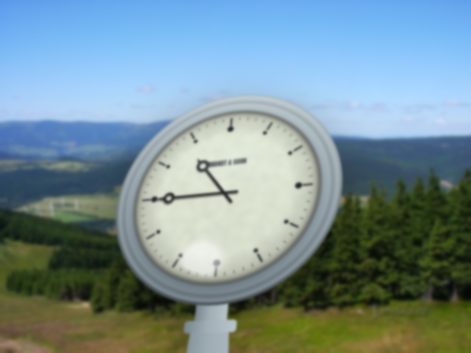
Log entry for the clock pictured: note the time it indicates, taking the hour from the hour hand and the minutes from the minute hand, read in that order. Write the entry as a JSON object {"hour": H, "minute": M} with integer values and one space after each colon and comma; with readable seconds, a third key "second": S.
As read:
{"hour": 10, "minute": 45}
